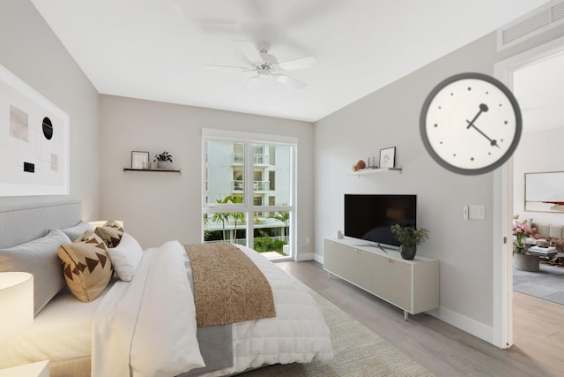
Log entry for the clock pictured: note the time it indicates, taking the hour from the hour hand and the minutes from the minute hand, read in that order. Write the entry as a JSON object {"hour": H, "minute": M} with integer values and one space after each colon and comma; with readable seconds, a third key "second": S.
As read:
{"hour": 1, "minute": 22}
